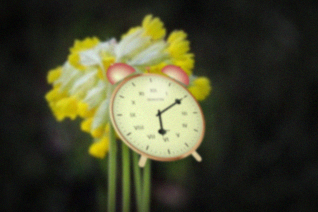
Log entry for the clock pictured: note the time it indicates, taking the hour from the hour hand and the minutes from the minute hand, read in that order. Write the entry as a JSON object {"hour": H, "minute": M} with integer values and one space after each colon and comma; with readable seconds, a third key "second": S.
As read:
{"hour": 6, "minute": 10}
